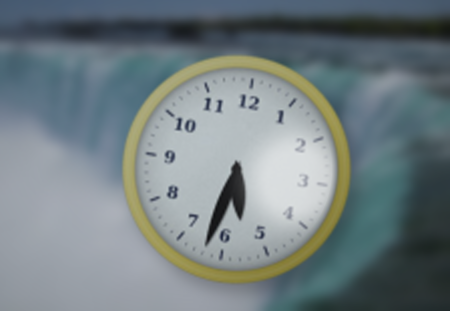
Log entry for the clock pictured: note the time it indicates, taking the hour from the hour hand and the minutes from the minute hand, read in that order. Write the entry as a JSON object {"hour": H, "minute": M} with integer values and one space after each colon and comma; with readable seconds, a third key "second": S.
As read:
{"hour": 5, "minute": 32}
